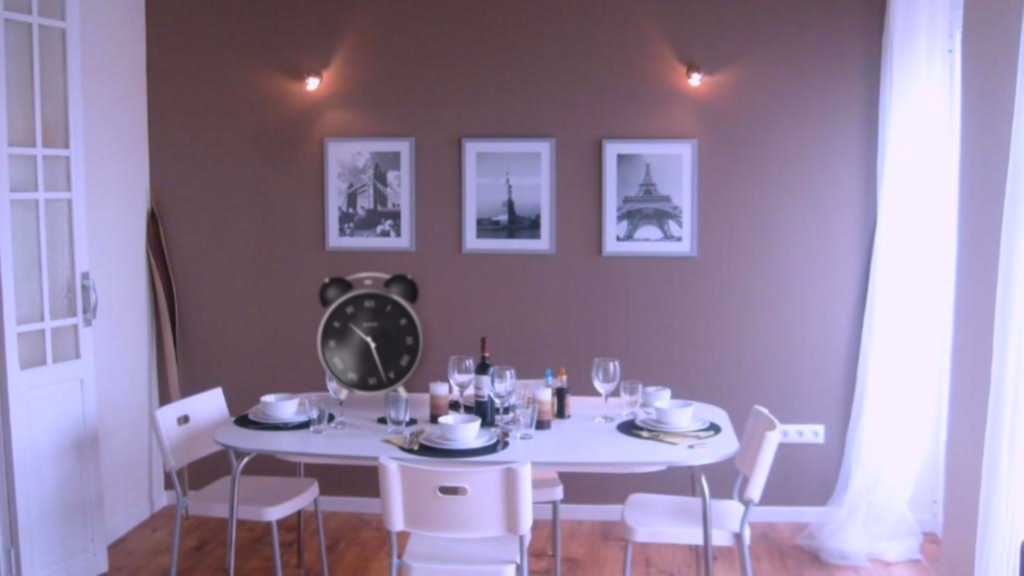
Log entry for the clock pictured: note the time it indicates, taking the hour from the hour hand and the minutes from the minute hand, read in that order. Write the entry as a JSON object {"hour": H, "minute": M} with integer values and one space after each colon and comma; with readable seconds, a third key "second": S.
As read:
{"hour": 10, "minute": 27}
